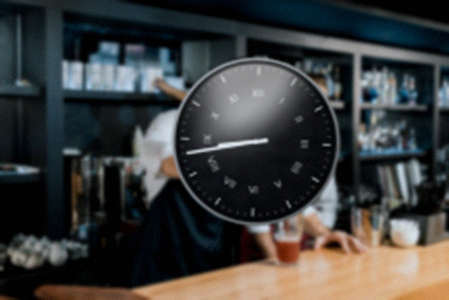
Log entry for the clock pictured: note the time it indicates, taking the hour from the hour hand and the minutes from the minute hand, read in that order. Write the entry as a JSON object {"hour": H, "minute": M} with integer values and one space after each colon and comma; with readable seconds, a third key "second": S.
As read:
{"hour": 8, "minute": 43}
